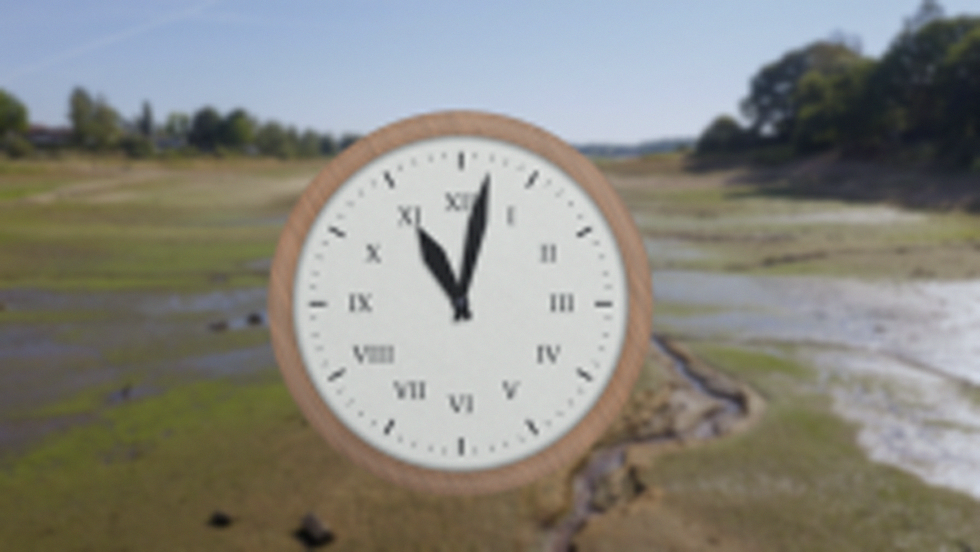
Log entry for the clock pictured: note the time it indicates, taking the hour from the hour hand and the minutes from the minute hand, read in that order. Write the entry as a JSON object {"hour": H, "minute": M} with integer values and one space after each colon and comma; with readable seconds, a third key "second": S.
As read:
{"hour": 11, "minute": 2}
